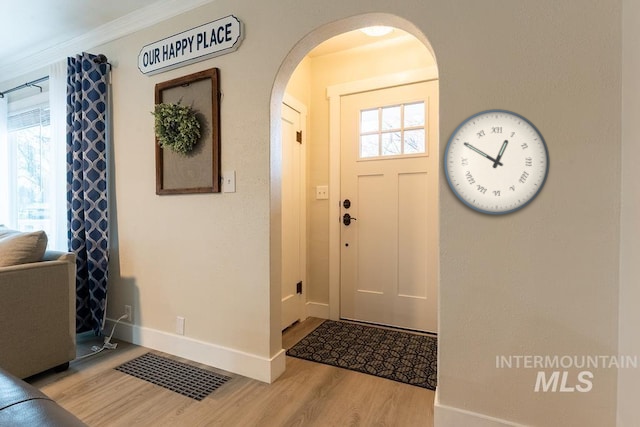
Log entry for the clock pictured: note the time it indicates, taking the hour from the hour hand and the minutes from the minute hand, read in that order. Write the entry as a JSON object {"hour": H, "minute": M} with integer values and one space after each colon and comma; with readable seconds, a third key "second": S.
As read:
{"hour": 12, "minute": 50}
